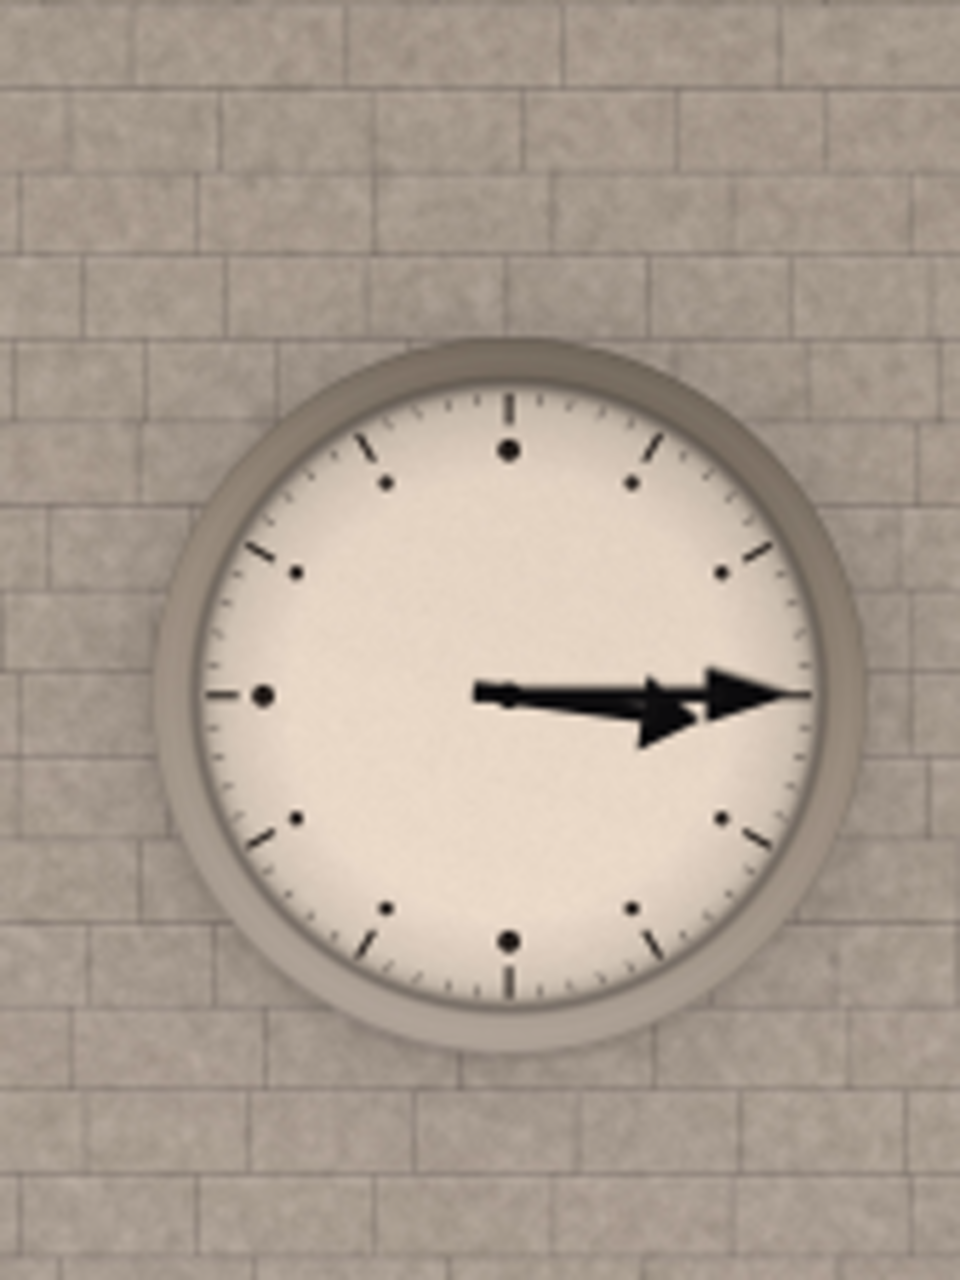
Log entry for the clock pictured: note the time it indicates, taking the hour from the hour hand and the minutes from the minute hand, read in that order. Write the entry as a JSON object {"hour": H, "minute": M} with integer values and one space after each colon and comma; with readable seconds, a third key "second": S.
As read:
{"hour": 3, "minute": 15}
